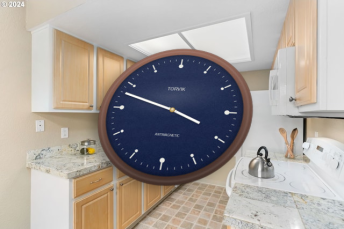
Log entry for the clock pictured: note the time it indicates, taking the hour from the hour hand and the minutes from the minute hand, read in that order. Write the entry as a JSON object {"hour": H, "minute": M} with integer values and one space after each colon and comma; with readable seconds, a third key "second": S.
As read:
{"hour": 3, "minute": 48}
